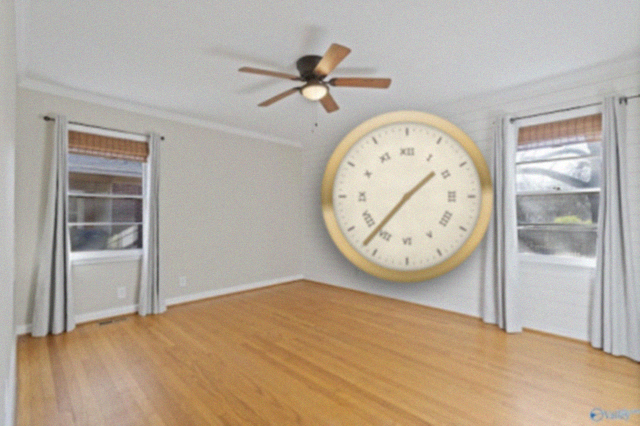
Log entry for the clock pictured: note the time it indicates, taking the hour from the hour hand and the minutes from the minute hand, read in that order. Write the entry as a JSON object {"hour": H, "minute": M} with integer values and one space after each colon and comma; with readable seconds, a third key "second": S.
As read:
{"hour": 1, "minute": 37}
